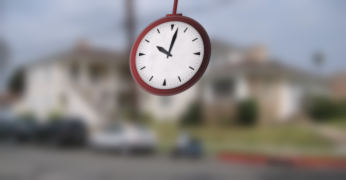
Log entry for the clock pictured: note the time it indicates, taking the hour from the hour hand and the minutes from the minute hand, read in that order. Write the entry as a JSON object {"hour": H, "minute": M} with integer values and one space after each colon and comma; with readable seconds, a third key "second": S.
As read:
{"hour": 10, "minute": 2}
